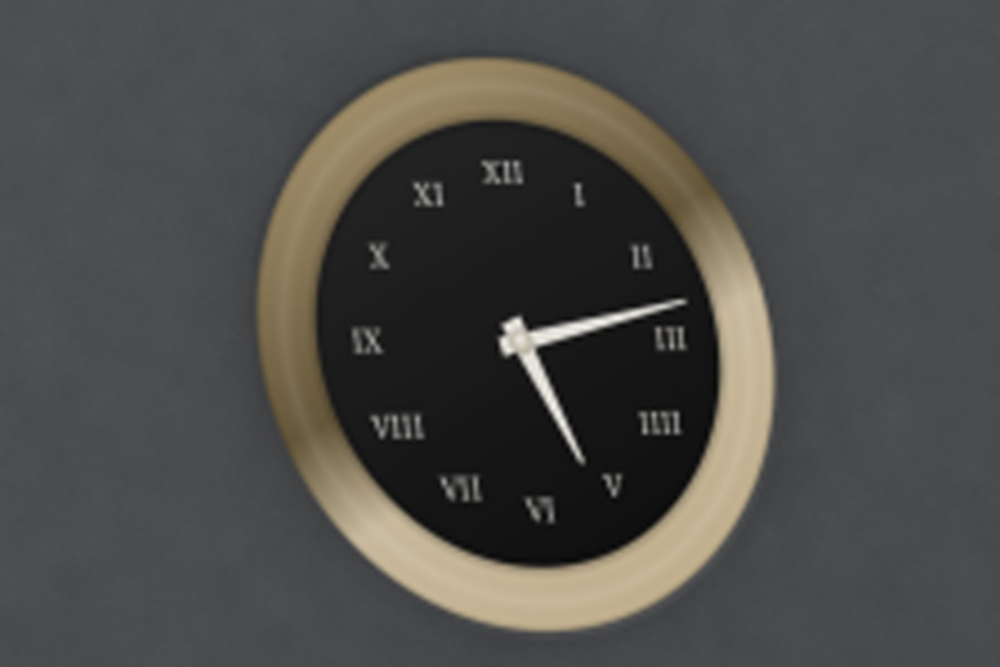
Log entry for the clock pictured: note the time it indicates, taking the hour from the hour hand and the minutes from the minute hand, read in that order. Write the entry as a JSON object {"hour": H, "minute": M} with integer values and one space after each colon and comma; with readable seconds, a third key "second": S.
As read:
{"hour": 5, "minute": 13}
